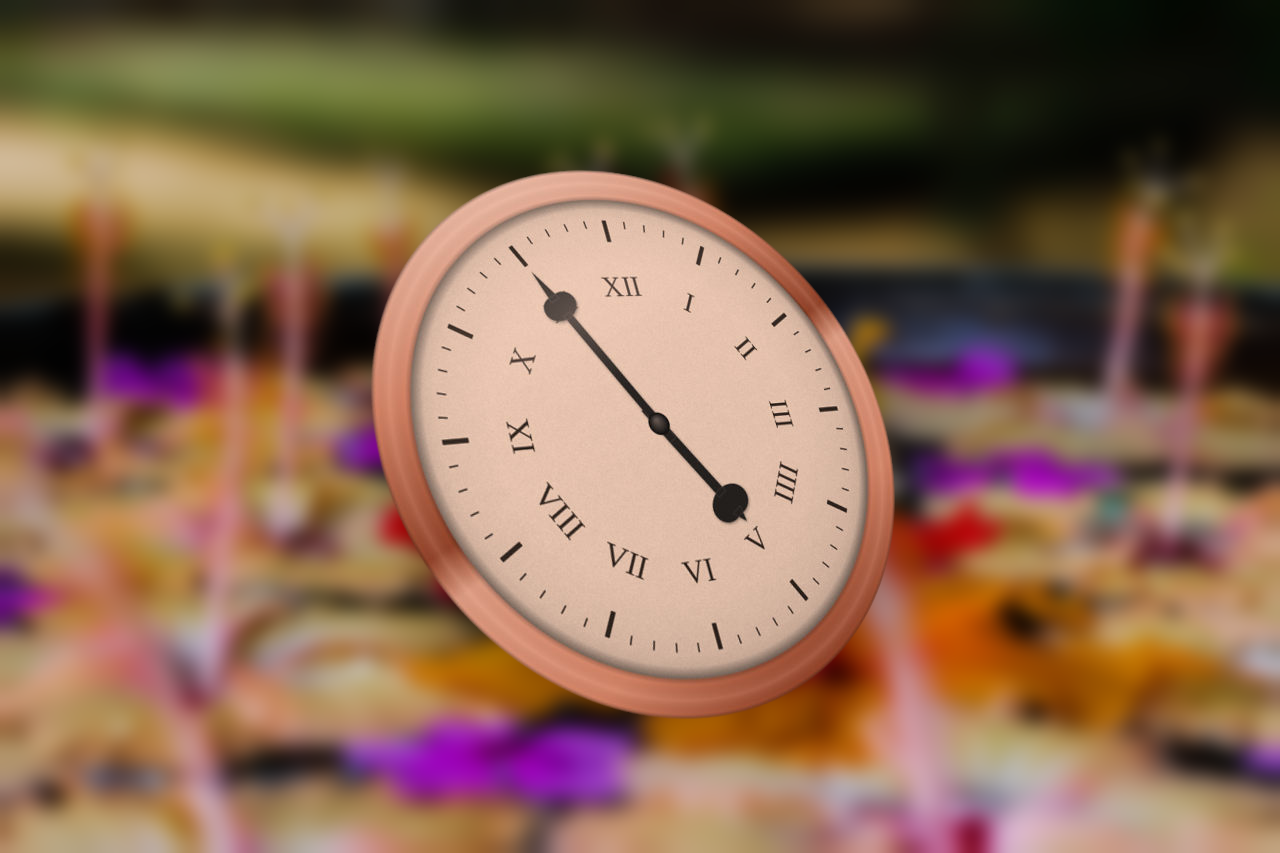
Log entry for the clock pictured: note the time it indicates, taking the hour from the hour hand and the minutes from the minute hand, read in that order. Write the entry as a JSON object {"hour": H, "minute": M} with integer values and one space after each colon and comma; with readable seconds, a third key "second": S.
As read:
{"hour": 4, "minute": 55}
